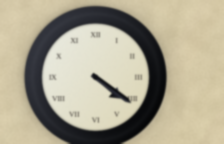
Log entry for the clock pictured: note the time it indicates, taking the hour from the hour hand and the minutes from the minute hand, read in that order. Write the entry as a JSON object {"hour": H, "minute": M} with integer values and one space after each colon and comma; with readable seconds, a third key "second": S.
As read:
{"hour": 4, "minute": 21}
